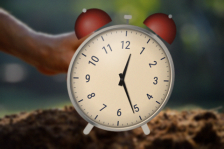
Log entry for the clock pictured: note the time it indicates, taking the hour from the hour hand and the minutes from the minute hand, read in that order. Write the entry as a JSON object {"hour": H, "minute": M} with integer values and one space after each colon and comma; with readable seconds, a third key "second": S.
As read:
{"hour": 12, "minute": 26}
